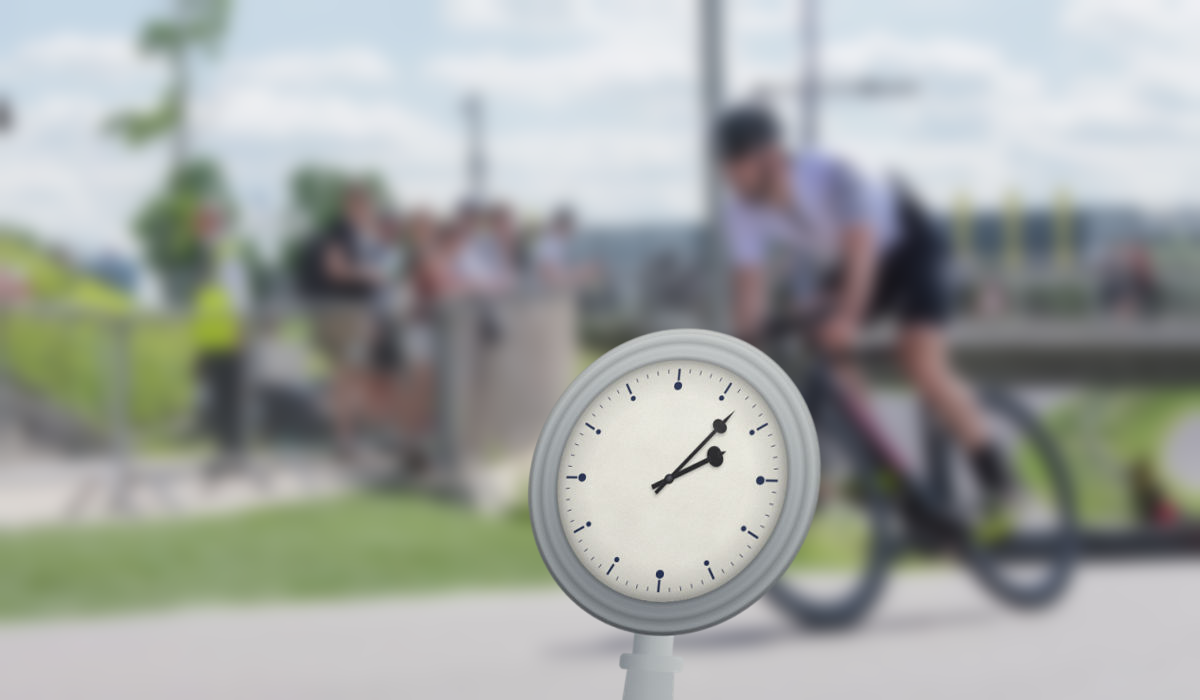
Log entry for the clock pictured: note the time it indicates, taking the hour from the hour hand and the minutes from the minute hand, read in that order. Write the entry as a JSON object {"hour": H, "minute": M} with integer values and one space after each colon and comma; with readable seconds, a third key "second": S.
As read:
{"hour": 2, "minute": 7}
